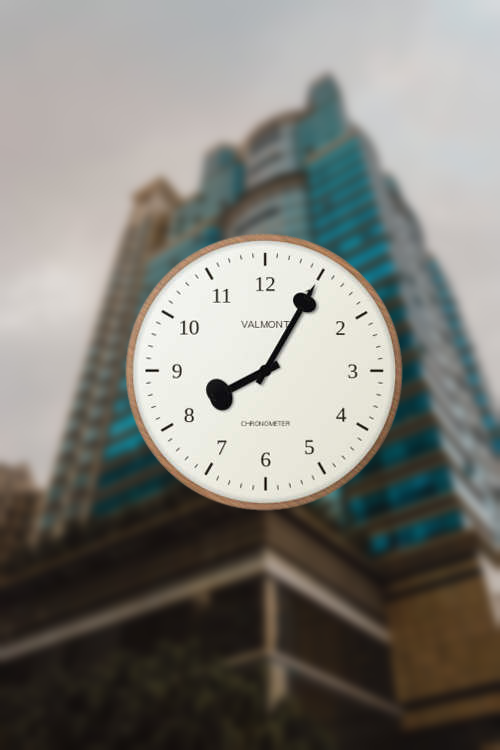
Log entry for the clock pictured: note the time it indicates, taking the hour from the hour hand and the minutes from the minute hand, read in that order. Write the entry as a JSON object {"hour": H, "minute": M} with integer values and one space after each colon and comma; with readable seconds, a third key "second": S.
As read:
{"hour": 8, "minute": 5}
